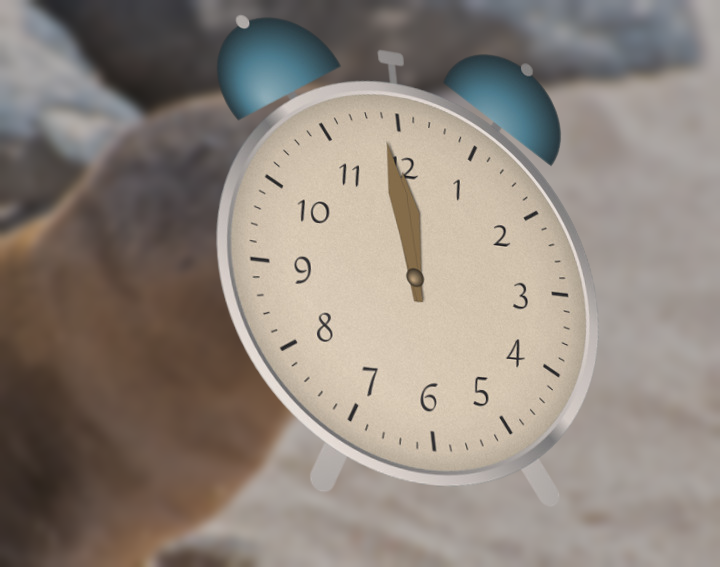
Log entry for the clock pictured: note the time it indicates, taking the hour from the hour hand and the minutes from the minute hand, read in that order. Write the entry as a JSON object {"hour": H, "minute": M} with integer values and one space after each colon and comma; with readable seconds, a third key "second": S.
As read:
{"hour": 11, "minute": 59}
